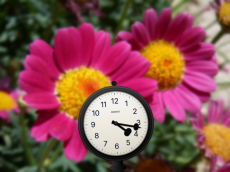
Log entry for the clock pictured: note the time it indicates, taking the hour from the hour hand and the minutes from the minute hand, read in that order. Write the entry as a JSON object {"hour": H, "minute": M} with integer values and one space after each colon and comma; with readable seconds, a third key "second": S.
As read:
{"hour": 4, "minute": 17}
